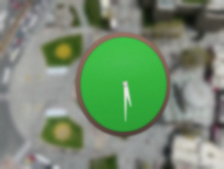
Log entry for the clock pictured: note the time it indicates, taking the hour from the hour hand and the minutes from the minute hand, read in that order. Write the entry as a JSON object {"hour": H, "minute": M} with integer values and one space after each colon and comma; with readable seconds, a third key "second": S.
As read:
{"hour": 5, "minute": 30}
